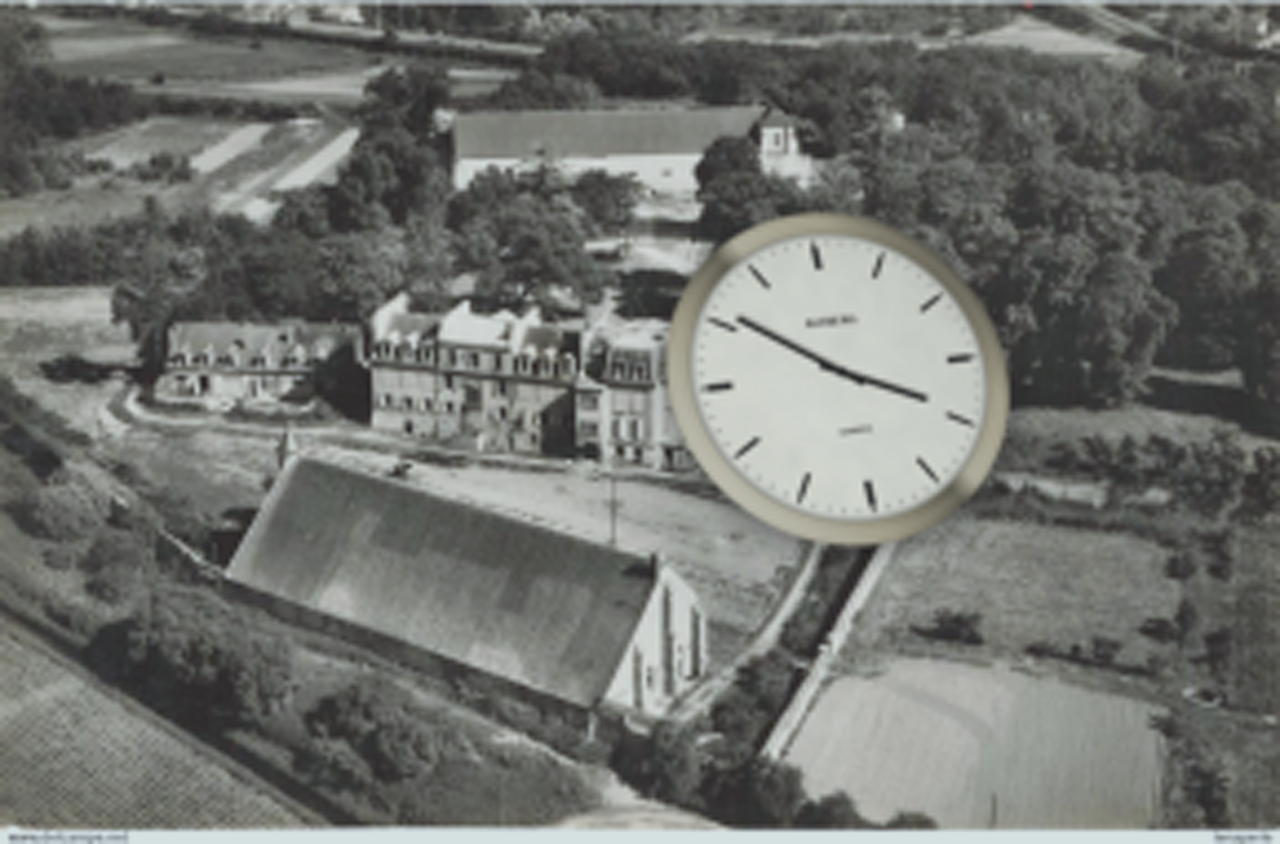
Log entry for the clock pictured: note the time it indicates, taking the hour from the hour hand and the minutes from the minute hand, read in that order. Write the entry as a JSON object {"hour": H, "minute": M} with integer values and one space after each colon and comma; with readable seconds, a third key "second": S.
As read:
{"hour": 3, "minute": 51}
